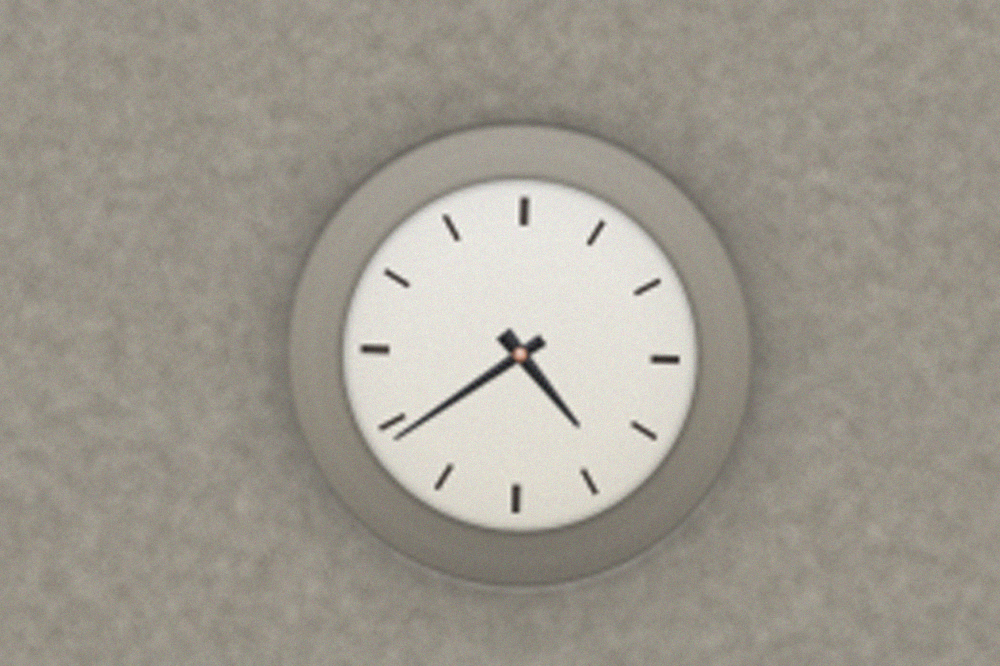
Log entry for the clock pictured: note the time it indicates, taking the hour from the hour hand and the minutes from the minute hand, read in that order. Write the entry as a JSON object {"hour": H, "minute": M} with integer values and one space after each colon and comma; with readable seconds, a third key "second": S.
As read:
{"hour": 4, "minute": 39}
